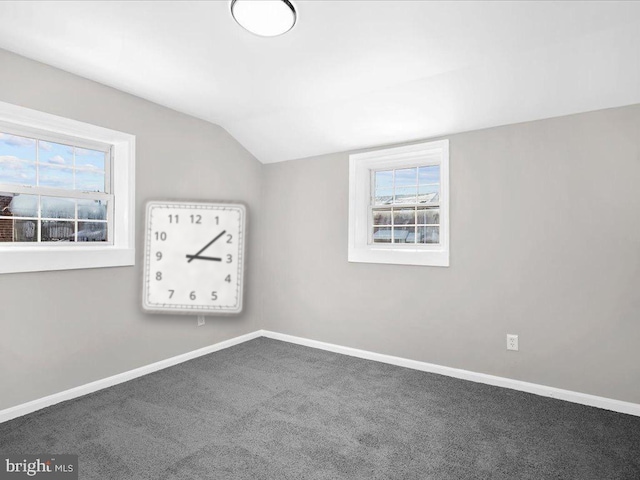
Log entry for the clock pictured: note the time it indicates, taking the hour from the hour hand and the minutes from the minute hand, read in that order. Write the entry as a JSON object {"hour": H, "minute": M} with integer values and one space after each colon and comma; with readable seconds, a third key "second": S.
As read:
{"hour": 3, "minute": 8}
